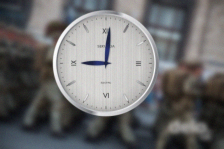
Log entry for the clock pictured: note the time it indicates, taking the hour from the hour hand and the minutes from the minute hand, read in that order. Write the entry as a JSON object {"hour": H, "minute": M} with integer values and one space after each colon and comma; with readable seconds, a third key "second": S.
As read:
{"hour": 9, "minute": 1}
